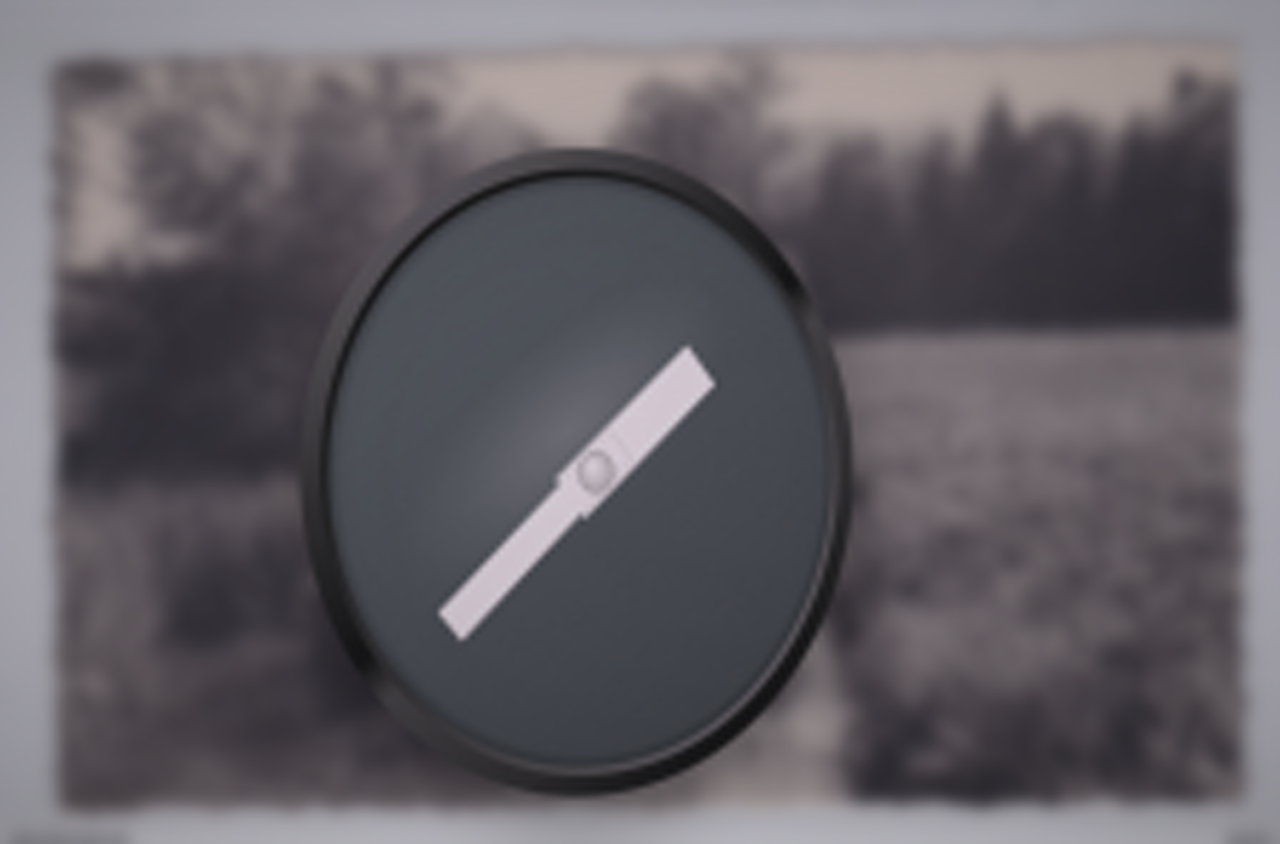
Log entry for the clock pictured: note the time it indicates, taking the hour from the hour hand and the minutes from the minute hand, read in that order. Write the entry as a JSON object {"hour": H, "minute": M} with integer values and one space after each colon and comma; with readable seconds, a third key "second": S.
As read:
{"hour": 1, "minute": 38}
